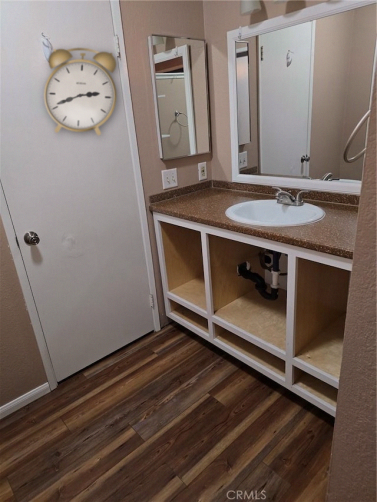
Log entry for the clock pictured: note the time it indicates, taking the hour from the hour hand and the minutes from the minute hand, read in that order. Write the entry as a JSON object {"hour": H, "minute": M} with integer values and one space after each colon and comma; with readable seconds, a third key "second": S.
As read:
{"hour": 2, "minute": 41}
